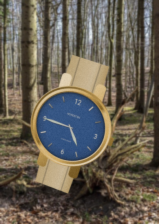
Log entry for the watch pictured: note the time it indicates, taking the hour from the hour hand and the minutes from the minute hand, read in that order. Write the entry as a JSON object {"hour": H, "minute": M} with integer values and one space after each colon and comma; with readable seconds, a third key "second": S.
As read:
{"hour": 4, "minute": 45}
